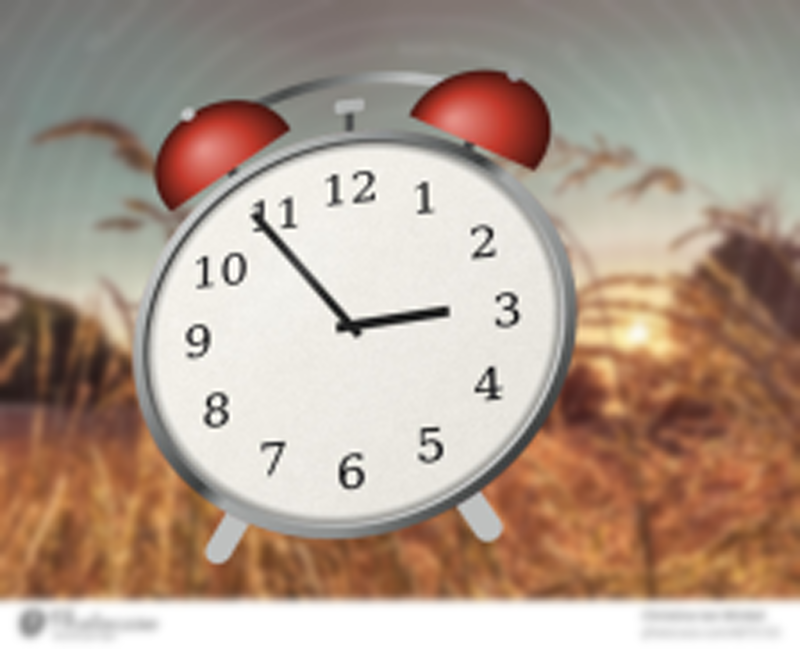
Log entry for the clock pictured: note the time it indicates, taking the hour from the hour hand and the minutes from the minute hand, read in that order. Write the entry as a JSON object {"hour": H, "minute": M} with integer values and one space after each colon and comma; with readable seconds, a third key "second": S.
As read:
{"hour": 2, "minute": 54}
